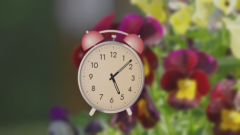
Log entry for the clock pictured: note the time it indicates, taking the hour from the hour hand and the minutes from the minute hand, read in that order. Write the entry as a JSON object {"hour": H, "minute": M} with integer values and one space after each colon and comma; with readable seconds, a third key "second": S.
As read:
{"hour": 5, "minute": 8}
